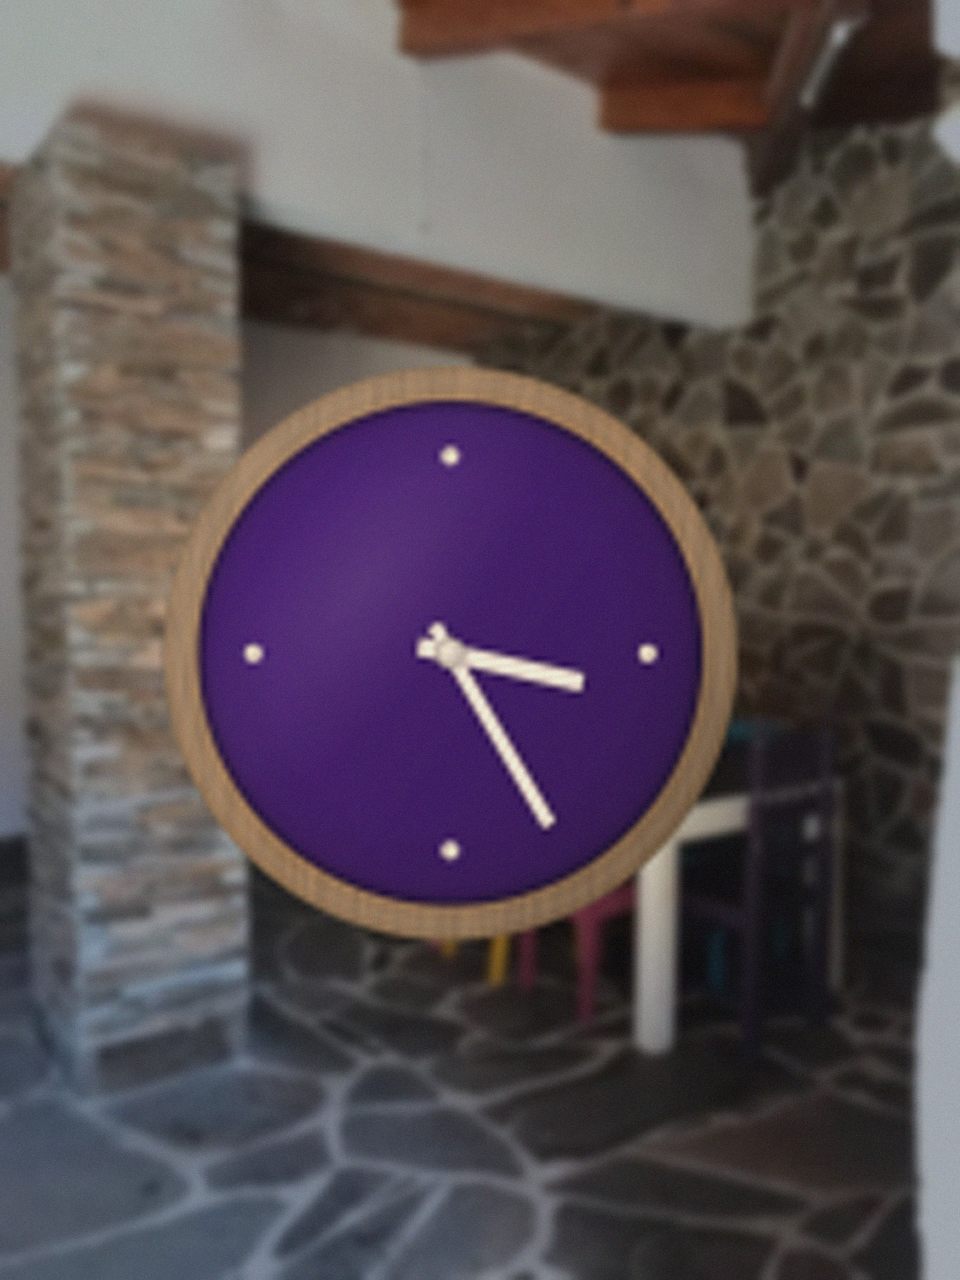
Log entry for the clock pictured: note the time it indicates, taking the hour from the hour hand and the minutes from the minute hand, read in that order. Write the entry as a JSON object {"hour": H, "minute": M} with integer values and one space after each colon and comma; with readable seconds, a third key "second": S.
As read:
{"hour": 3, "minute": 25}
